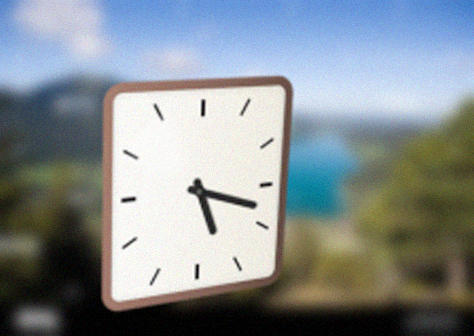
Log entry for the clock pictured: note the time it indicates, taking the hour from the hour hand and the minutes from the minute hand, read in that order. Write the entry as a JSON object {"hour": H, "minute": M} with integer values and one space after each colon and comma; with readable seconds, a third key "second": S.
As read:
{"hour": 5, "minute": 18}
